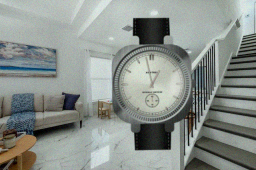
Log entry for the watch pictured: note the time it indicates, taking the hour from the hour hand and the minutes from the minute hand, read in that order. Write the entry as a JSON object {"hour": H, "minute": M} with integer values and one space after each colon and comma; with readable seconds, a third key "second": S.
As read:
{"hour": 12, "minute": 58}
